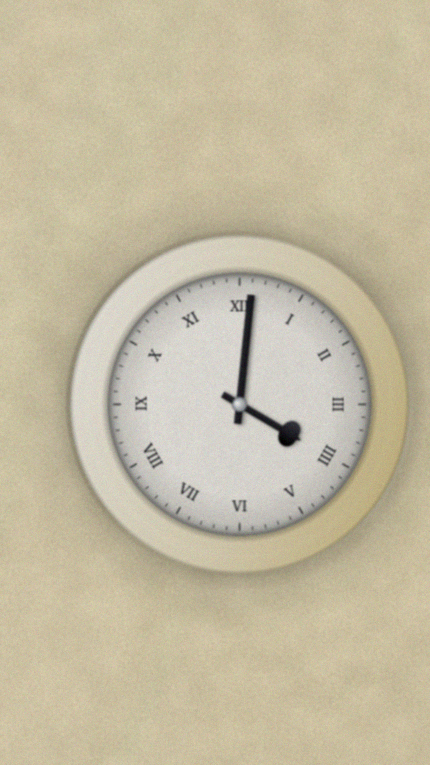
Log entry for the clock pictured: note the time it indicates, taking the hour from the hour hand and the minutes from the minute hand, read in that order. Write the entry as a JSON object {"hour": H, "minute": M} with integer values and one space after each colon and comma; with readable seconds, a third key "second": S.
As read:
{"hour": 4, "minute": 1}
